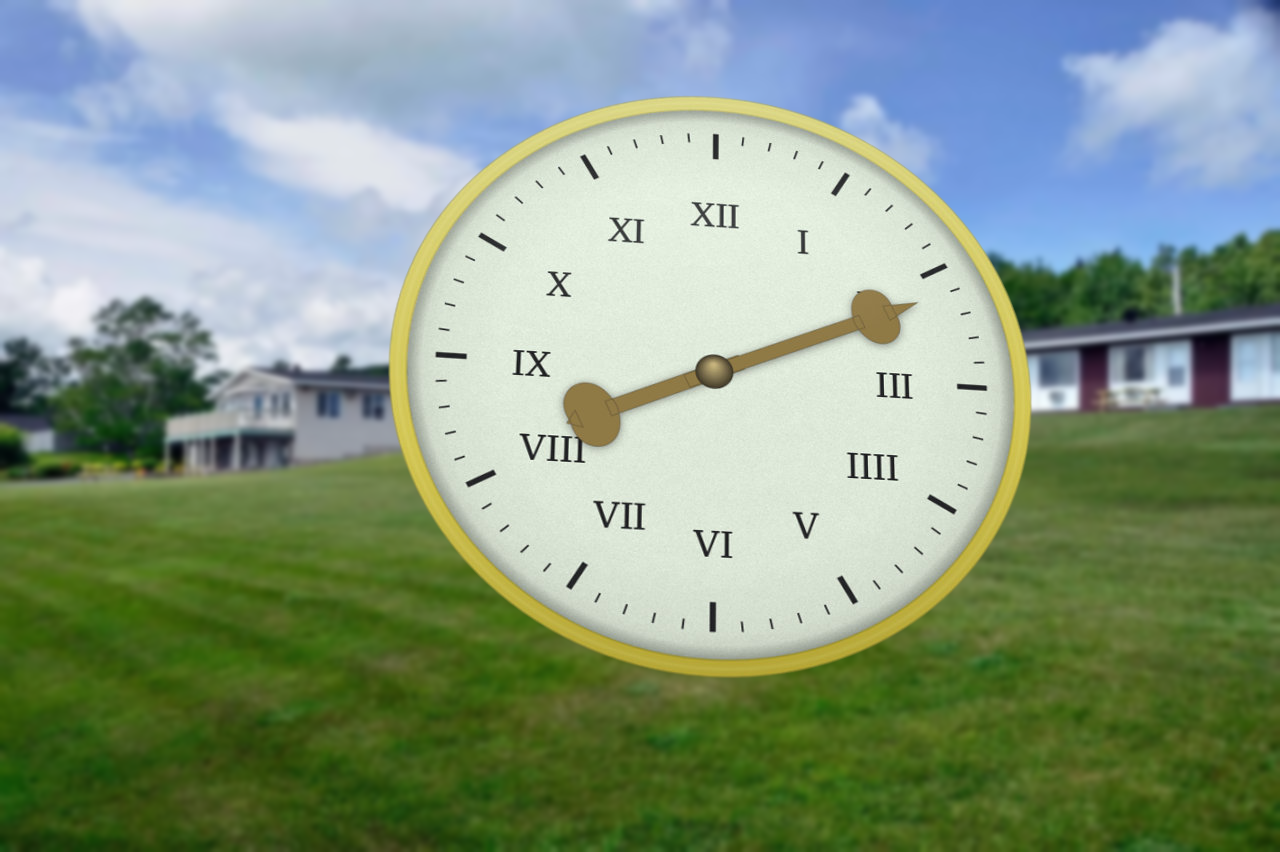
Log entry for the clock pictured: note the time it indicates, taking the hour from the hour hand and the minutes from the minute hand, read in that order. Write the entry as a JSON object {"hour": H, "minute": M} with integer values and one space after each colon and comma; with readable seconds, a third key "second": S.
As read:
{"hour": 8, "minute": 11}
